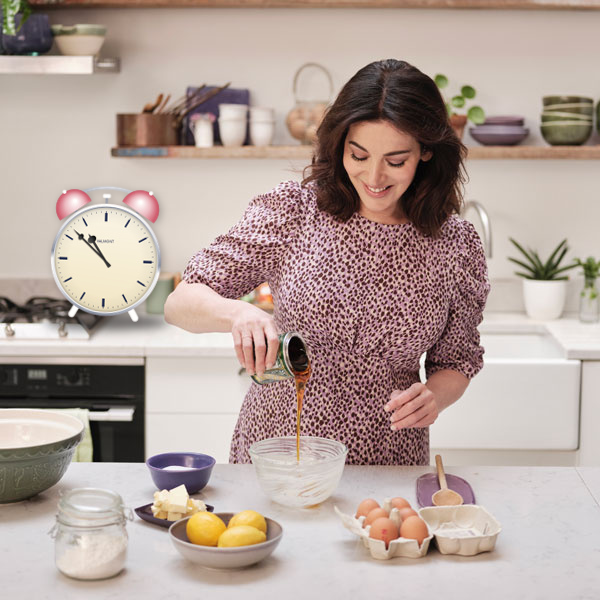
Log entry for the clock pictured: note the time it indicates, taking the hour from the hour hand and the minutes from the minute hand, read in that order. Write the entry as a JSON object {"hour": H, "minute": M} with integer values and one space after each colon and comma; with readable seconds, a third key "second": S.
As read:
{"hour": 10, "minute": 52}
